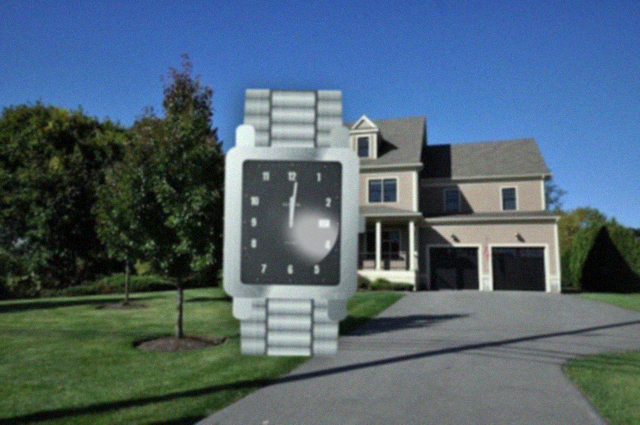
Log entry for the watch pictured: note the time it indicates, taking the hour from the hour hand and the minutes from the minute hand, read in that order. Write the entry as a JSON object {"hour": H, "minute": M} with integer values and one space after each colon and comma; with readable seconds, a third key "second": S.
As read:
{"hour": 12, "minute": 1}
